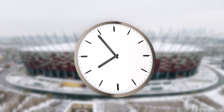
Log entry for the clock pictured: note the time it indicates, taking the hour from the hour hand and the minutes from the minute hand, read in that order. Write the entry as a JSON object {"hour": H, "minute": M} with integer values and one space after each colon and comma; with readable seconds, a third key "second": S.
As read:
{"hour": 7, "minute": 54}
